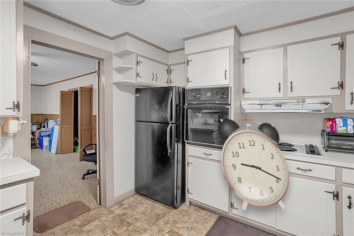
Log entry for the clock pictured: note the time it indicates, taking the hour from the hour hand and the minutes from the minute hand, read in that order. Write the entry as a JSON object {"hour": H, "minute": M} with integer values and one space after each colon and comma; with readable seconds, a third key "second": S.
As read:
{"hour": 9, "minute": 19}
